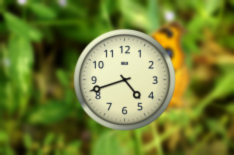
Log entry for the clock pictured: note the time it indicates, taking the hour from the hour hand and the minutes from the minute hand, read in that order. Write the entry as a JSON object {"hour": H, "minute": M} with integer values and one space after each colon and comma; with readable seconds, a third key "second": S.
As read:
{"hour": 4, "minute": 42}
